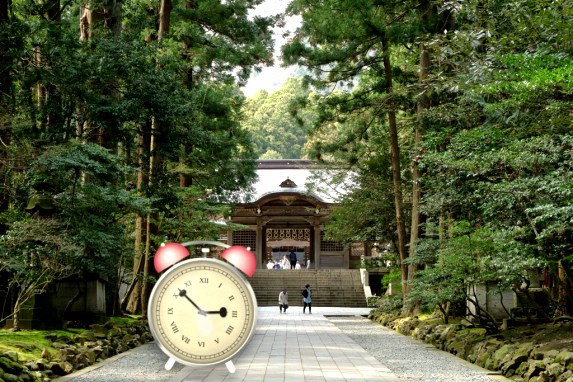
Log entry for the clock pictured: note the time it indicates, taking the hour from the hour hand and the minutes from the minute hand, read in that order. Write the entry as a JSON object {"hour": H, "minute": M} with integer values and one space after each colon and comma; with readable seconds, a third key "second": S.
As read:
{"hour": 2, "minute": 52}
